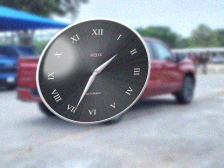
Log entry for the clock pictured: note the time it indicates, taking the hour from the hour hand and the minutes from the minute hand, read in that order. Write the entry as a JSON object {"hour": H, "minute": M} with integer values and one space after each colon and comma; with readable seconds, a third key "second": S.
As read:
{"hour": 1, "minute": 34}
